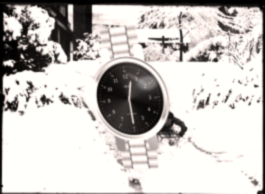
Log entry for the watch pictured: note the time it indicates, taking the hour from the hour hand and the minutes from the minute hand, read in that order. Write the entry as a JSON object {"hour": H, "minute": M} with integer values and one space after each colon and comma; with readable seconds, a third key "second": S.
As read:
{"hour": 12, "minute": 30}
